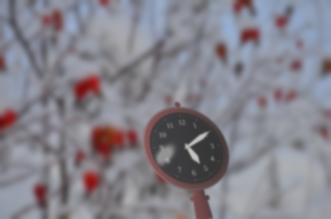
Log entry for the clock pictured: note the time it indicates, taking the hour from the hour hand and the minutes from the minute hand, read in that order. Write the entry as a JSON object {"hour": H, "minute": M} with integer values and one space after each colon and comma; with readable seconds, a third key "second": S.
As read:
{"hour": 5, "minute": 10}
